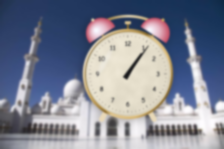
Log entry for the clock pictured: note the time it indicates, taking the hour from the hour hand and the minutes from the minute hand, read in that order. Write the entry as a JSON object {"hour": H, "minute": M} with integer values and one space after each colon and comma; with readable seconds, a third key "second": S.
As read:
{"hour": 1, "minute": 6}
